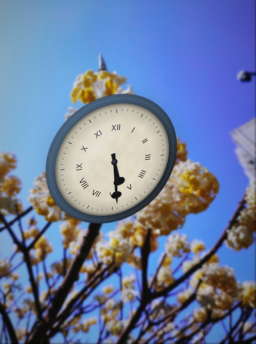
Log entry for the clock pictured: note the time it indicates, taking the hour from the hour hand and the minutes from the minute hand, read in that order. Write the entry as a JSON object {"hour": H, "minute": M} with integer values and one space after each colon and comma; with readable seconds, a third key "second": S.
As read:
{"hour": 5, "minute": 29}
